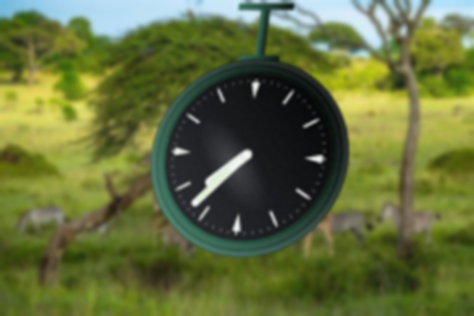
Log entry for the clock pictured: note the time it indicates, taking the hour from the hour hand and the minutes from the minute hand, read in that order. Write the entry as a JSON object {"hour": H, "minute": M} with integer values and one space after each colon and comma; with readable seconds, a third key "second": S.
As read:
{"hour": 7, "minute": 37}
